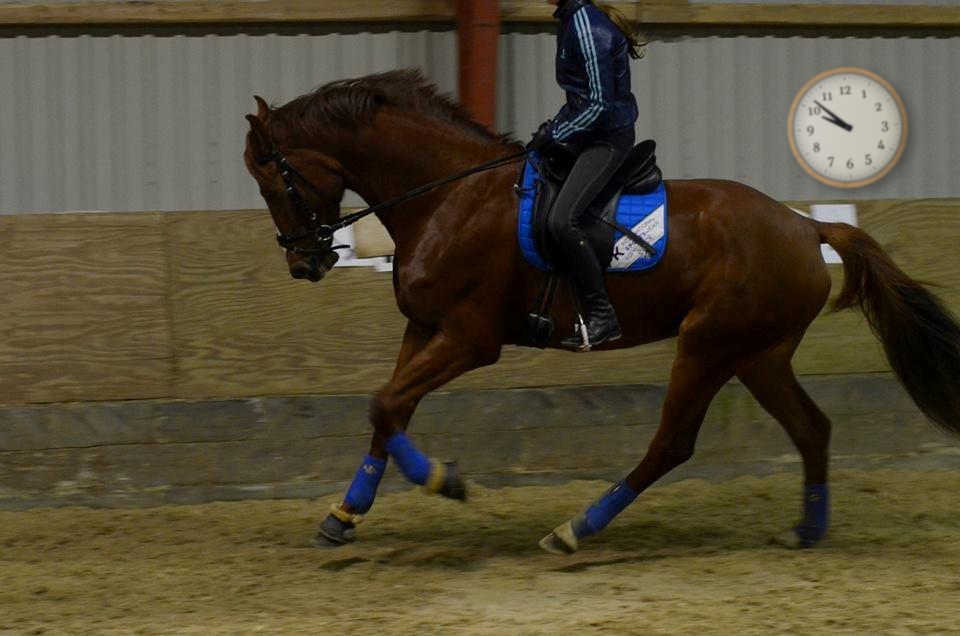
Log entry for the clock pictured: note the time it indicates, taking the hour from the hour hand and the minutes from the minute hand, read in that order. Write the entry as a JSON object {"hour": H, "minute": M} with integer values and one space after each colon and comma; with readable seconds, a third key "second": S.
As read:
{"hour": 9, "minute": 52}
